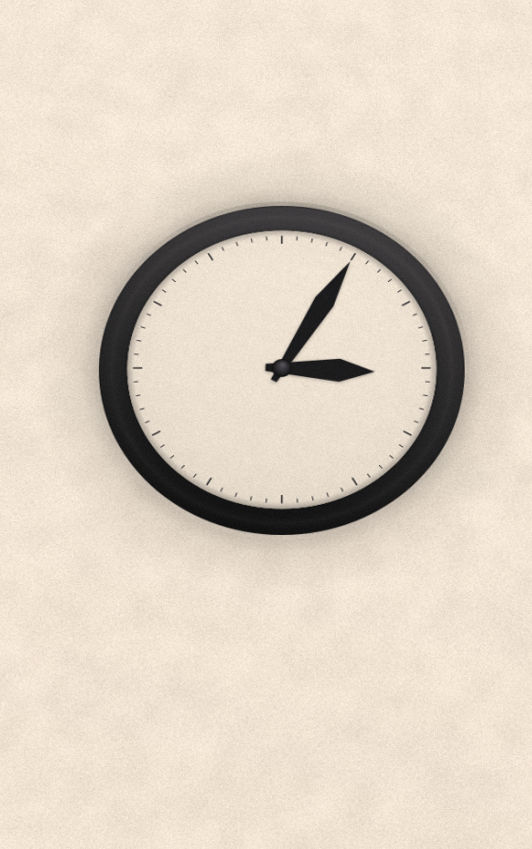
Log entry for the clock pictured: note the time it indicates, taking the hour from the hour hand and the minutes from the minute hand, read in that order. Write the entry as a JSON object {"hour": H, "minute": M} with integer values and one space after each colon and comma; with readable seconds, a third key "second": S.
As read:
{"hour": 3, "minute": 5}
